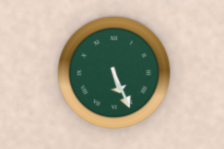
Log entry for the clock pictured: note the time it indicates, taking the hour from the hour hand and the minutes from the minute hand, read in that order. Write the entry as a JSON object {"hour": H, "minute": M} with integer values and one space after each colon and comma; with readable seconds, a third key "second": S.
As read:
{"hour": 5, "minute": 26}
